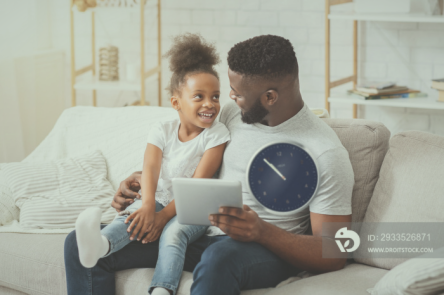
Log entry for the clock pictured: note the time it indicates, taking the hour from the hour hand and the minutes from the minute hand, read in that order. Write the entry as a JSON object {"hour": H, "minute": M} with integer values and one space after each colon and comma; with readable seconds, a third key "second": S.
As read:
{"hour": 10, "minute": 54}
